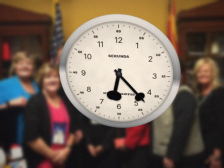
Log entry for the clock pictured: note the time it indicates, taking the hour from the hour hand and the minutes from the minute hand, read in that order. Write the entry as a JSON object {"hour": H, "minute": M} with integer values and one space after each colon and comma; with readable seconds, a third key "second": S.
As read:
{"hour": 6, "minute": 23}
